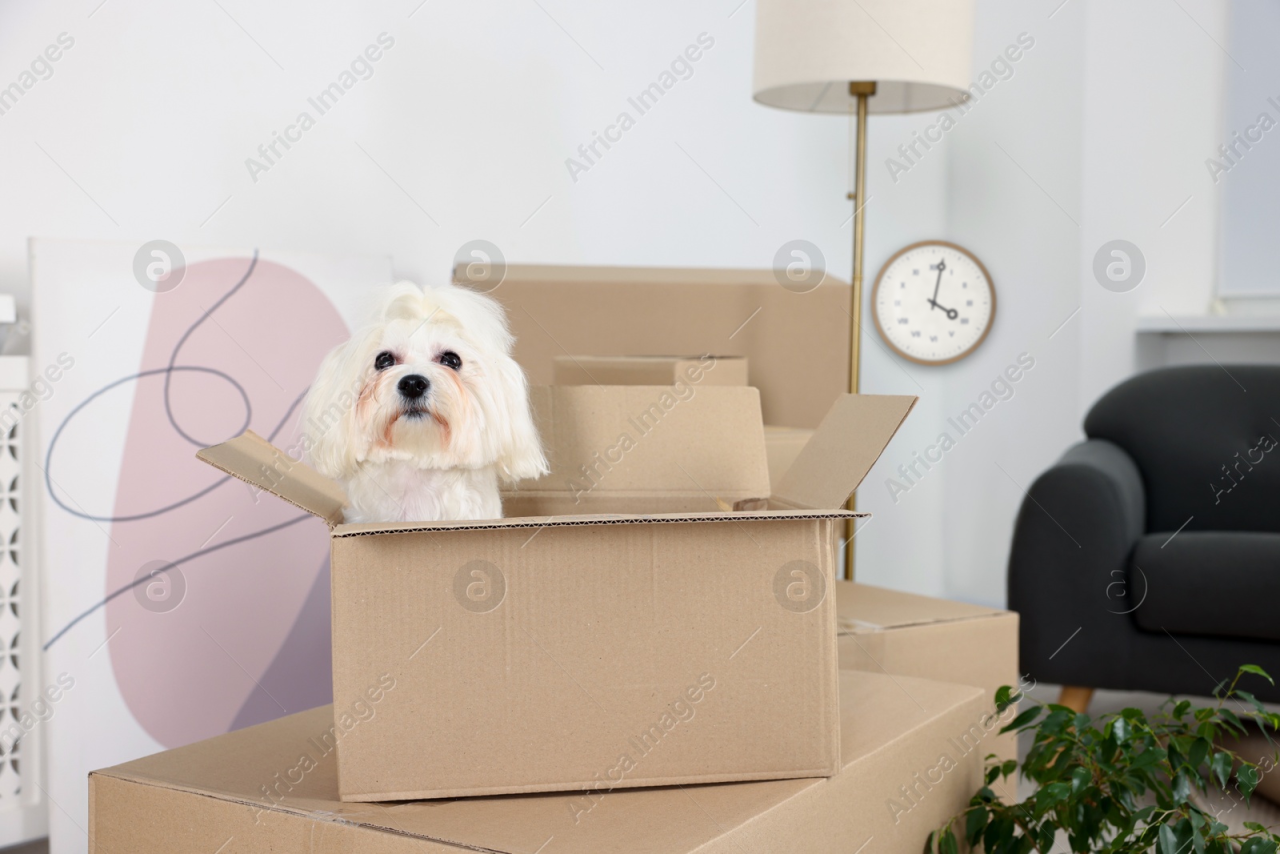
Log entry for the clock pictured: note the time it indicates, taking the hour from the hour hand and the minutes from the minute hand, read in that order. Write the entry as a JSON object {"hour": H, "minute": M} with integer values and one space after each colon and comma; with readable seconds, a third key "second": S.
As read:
{"hour": 4, "minute": 2}
